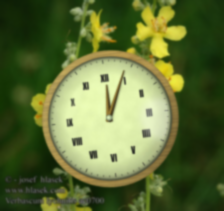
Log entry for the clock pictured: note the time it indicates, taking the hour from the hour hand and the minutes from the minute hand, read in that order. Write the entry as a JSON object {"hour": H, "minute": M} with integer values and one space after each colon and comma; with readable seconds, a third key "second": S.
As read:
{"hour": 12, "minute": 4}
